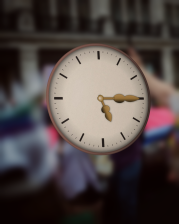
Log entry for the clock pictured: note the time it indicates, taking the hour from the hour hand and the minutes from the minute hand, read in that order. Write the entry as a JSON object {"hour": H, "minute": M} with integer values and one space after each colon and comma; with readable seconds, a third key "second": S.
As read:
{"hour": 5, "minute": 15}
